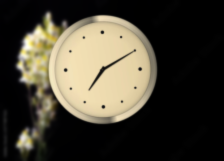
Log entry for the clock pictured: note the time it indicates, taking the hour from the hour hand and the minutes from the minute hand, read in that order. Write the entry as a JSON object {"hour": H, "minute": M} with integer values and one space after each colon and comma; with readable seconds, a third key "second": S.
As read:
{"hour": 7, "minute": 10}
